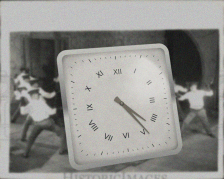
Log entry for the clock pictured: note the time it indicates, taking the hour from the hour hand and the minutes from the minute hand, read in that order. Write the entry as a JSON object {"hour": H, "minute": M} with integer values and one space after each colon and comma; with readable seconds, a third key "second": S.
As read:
{"hour": 4, "minute": 24}
